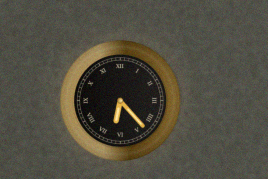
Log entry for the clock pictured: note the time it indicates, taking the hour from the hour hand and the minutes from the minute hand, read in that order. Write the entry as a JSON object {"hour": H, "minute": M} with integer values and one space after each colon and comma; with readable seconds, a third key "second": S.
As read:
{"hour": 6, "minute": 23}
